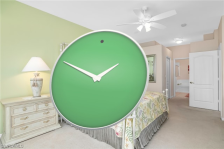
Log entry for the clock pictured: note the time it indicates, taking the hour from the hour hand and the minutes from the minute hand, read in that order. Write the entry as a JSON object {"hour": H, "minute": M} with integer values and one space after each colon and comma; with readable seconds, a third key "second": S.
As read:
{"hour": 1, "minute": 49}
